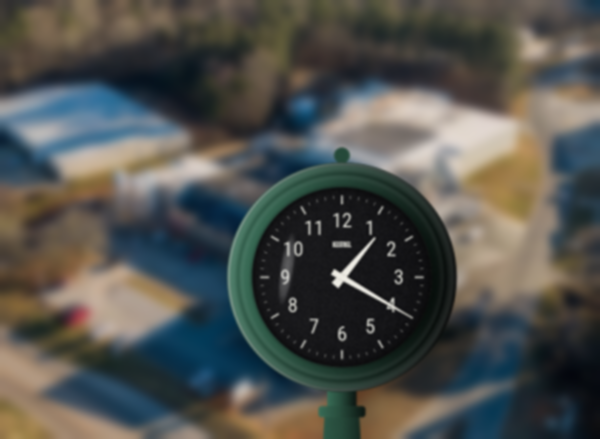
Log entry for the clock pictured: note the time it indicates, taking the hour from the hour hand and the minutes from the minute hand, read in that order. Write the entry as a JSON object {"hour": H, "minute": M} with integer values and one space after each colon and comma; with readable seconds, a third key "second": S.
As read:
{"hour": 1, "minute": 20}
